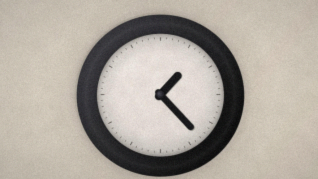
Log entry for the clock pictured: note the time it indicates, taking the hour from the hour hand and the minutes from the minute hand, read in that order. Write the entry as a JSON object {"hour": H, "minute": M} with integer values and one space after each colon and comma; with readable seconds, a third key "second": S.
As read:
{"hour": 1, "minute": 23}
